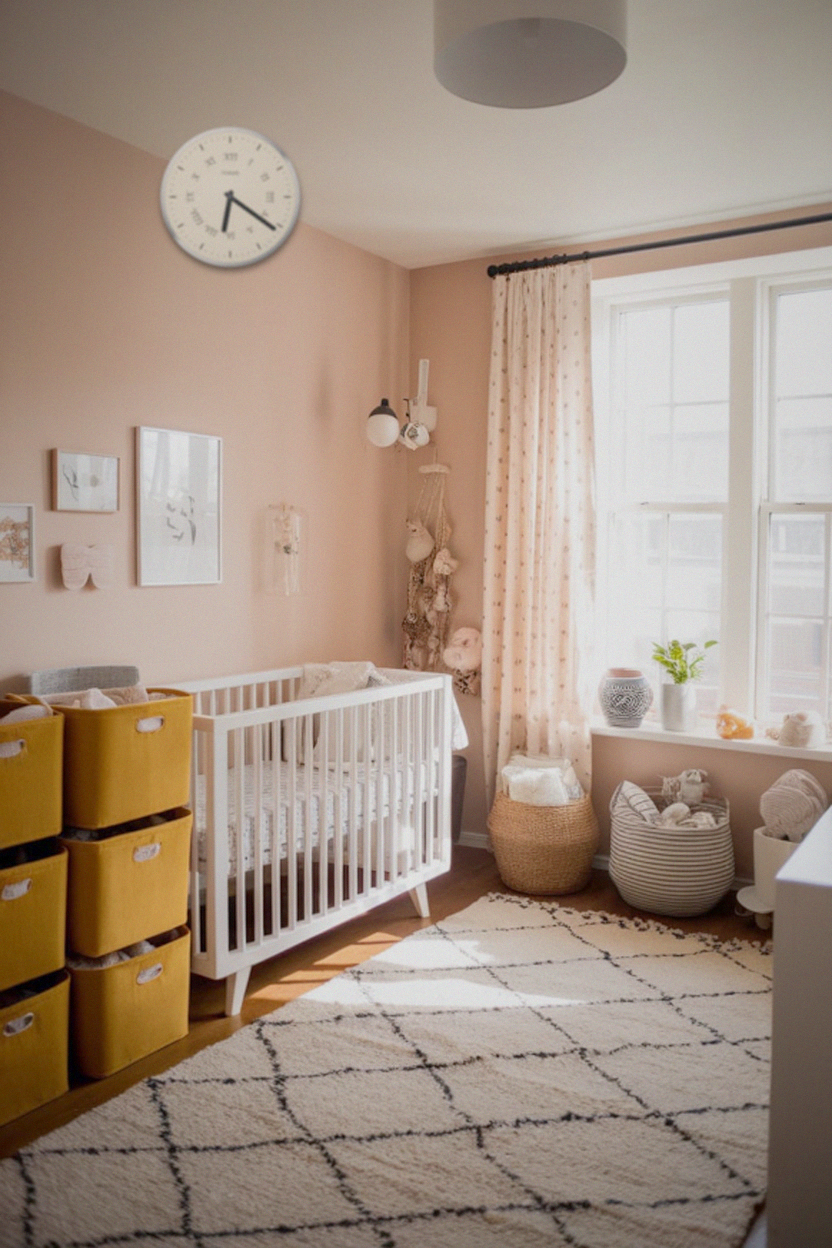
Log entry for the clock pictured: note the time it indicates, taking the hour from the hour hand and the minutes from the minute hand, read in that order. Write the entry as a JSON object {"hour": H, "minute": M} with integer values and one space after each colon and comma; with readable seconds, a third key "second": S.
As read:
{"hour": 6, "minute": 21}
